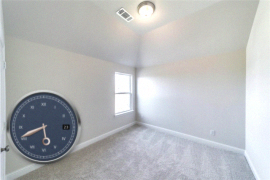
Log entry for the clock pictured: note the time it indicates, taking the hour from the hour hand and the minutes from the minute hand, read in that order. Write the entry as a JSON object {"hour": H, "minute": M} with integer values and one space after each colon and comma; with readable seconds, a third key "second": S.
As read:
{"hour": 5, "minute": 41}
